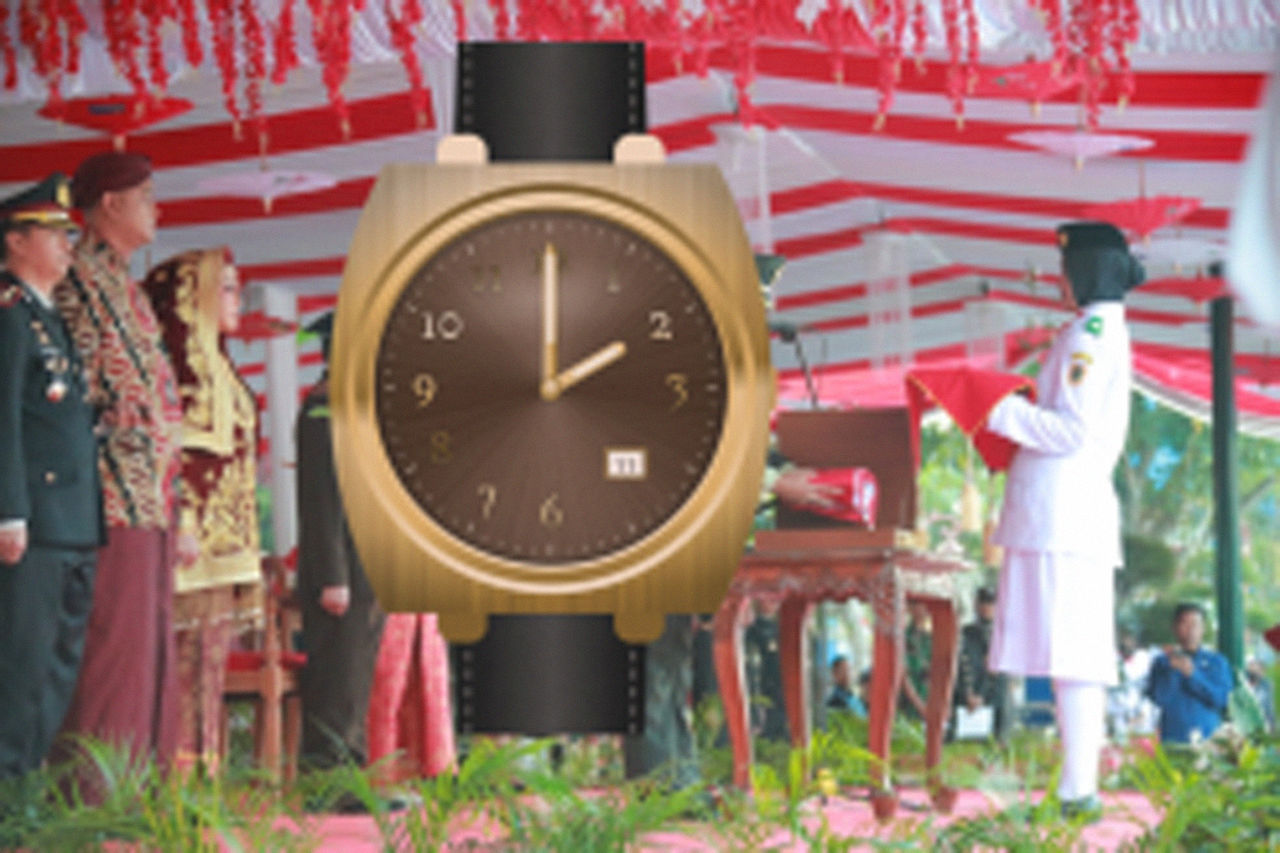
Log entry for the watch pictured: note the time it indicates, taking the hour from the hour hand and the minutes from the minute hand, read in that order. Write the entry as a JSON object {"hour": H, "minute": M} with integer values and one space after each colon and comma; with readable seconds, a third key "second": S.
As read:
{"hour": 2, "minute": 0}
